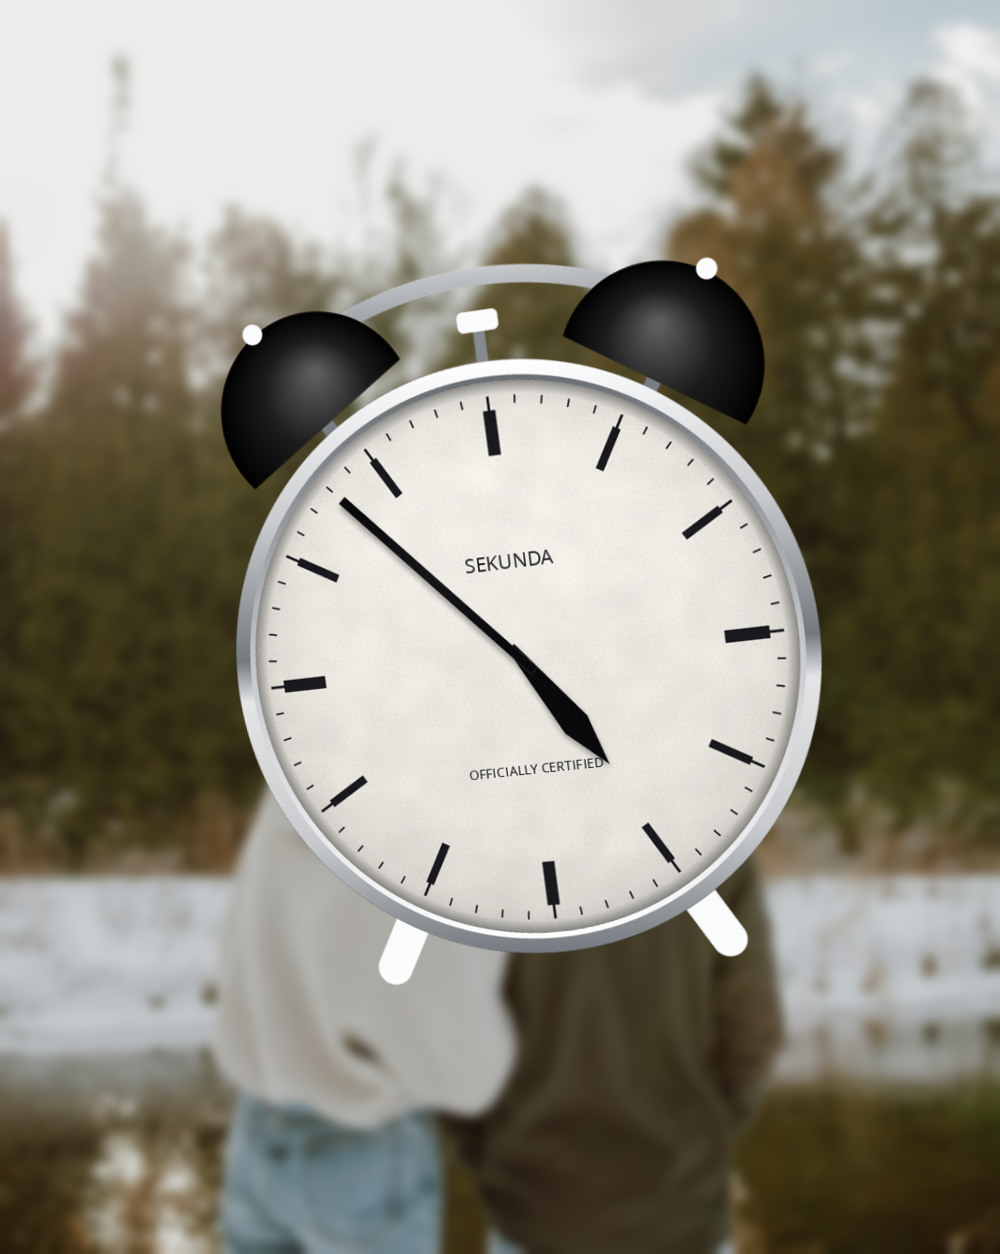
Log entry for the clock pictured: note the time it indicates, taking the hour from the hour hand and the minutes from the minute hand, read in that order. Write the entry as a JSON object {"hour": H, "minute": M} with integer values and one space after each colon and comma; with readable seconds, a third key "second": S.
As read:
{"hour": 4, "minute": 53}
